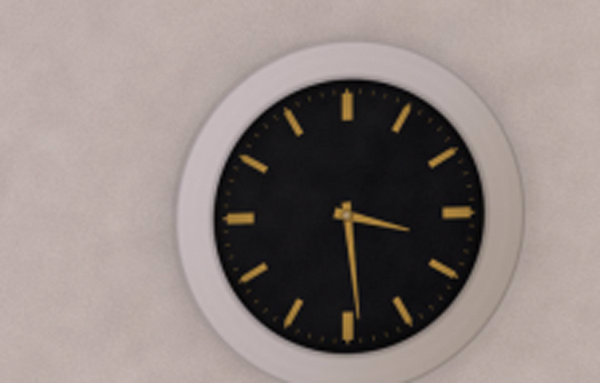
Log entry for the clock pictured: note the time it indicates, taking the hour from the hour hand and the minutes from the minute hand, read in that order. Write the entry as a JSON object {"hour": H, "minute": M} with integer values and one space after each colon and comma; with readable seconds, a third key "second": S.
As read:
{"hour": 3, "minute": 29}
